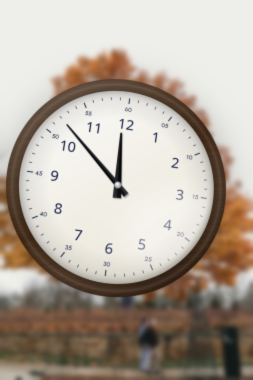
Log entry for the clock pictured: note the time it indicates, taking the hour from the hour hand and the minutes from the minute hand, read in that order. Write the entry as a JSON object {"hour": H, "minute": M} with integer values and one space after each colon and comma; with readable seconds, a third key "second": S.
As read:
{"hour": 11, "minute": 52}
